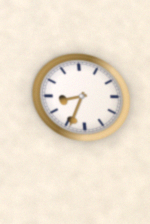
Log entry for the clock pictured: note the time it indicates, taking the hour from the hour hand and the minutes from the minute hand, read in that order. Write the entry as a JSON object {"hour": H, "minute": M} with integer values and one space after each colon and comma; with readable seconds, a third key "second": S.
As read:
{"hour": 8, "minute": 34}
